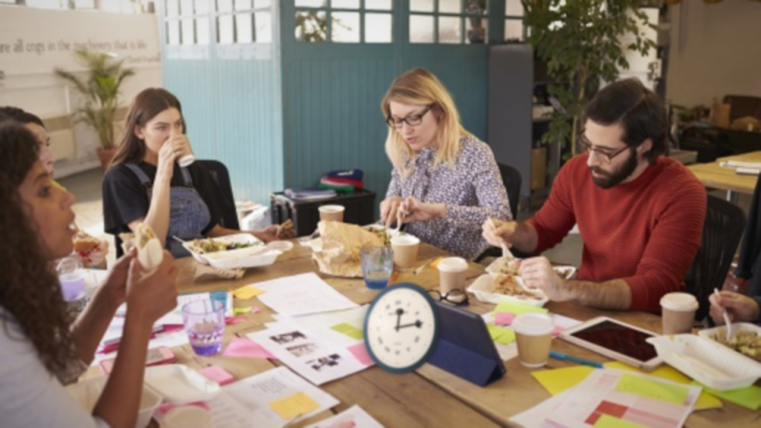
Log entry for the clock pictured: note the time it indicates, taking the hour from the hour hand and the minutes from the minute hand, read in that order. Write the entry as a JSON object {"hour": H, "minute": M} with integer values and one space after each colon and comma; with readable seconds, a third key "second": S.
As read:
{"hour": 12, "minute": 14}
